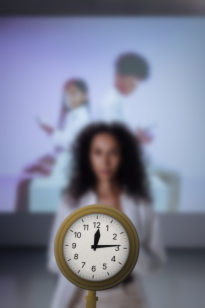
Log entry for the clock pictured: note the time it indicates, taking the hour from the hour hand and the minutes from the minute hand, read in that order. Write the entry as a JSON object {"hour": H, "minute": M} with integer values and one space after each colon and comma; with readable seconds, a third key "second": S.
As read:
{"hour": 12, "minute": 14}
